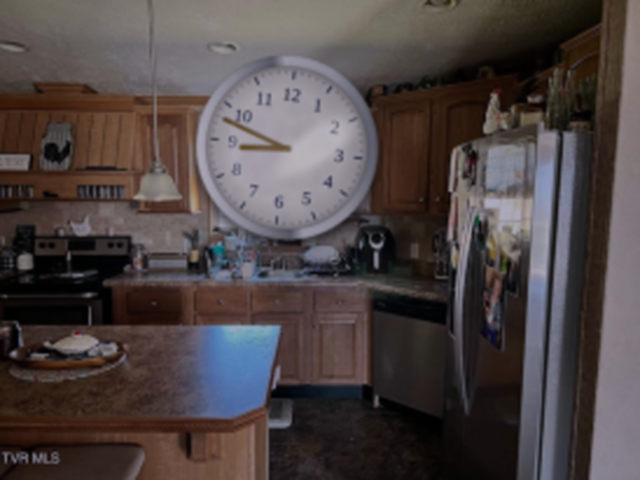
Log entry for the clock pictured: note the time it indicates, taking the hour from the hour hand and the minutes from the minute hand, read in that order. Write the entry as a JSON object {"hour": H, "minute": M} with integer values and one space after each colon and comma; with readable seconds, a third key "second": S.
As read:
{"hour": 8, "minute": 48}
